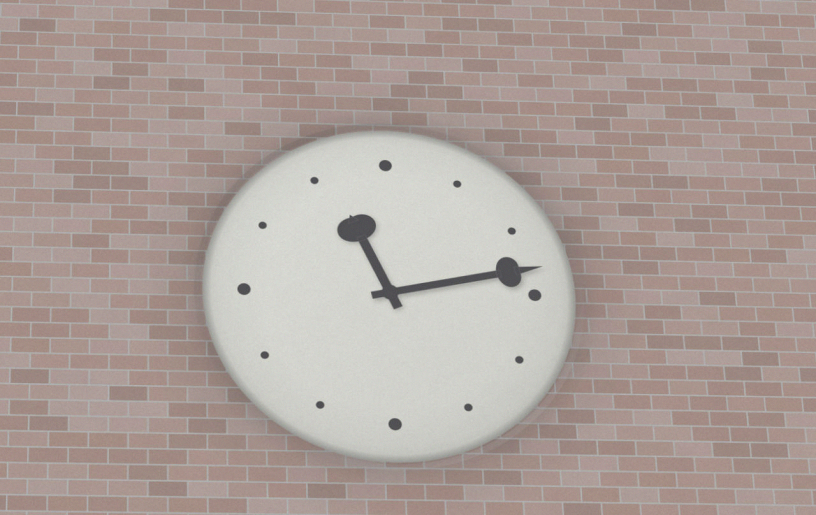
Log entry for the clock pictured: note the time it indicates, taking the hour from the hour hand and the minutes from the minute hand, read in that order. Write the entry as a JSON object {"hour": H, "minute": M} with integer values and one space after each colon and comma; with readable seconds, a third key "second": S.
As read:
{"hour": 11, "minute": 13}
